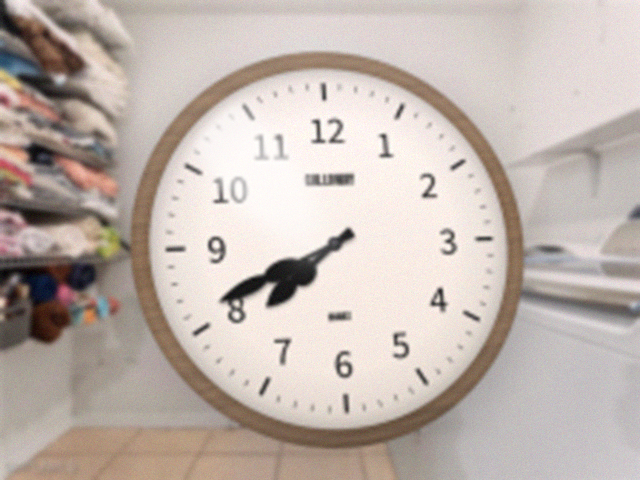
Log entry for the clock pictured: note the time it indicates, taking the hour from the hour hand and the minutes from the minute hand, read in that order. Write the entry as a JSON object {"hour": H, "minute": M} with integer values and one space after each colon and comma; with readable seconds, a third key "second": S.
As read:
{"hour": 7, "minute": 41}
